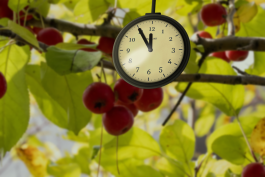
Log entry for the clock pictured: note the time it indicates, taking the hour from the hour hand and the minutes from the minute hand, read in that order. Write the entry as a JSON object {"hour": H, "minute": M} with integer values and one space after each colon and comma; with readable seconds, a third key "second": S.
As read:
{"hour": 11, "minute": 55}
